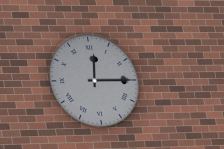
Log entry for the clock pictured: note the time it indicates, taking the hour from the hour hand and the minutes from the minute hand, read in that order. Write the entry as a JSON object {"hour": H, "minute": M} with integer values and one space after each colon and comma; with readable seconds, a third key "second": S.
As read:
{"hour": 12, "minute": 15}
